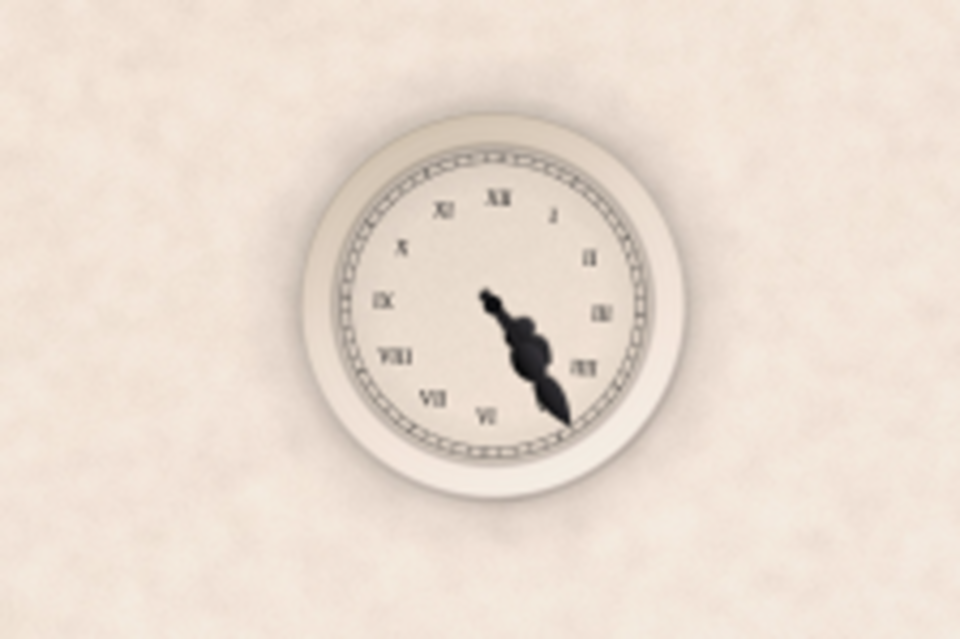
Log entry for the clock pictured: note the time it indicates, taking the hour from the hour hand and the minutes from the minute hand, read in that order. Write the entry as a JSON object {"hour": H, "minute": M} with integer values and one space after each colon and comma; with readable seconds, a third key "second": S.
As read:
{"hour": 4, "minute": 24}
